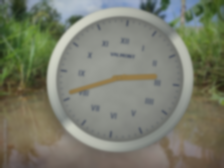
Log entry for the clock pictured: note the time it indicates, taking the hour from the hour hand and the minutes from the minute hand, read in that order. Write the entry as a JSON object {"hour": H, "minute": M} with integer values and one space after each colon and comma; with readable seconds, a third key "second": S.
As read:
{"hour": 2, "minute": 41}
